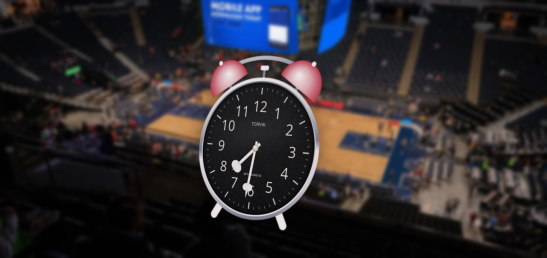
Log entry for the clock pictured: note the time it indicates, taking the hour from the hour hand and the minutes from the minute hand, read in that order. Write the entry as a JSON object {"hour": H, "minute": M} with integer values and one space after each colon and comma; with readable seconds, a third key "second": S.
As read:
{"hour": 7, "minute": 31}
